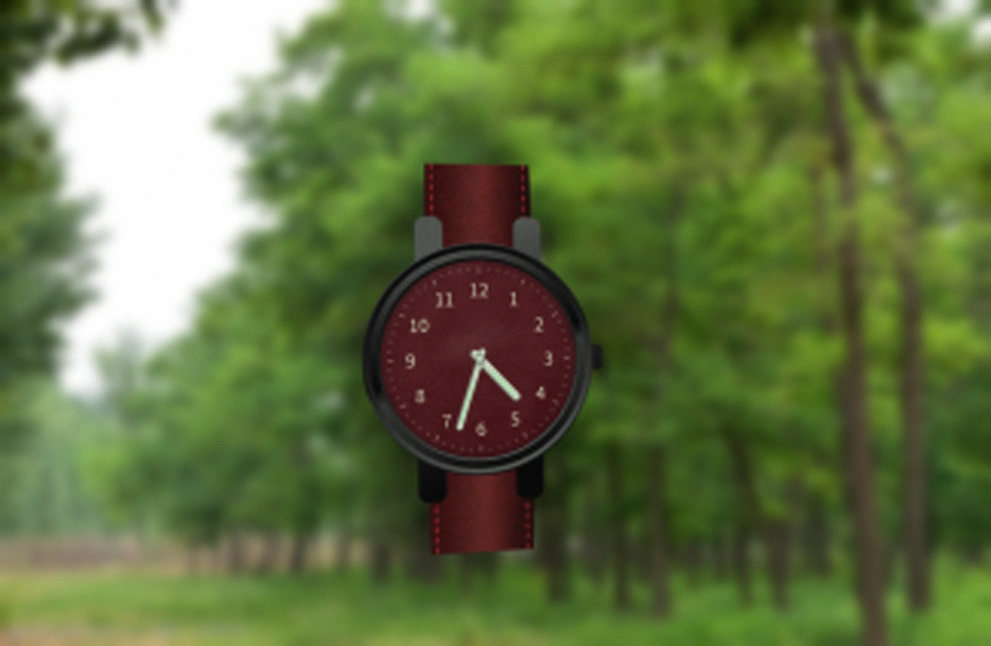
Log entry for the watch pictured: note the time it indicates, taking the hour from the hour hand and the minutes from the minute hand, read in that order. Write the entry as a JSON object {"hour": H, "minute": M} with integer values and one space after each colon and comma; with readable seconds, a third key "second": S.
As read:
{"hour": 4, "minute": 33}
